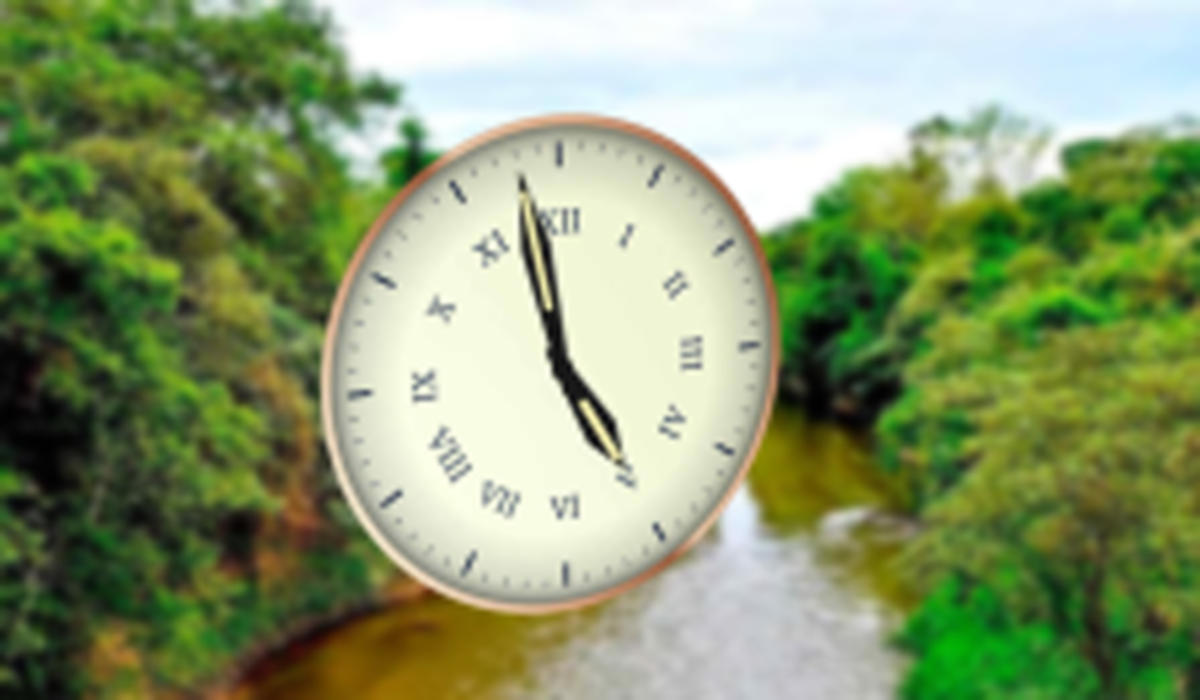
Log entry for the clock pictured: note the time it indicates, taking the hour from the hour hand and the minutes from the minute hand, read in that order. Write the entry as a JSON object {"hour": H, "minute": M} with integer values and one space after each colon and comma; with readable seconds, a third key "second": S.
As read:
{"hour": 4, "minute": 58}
